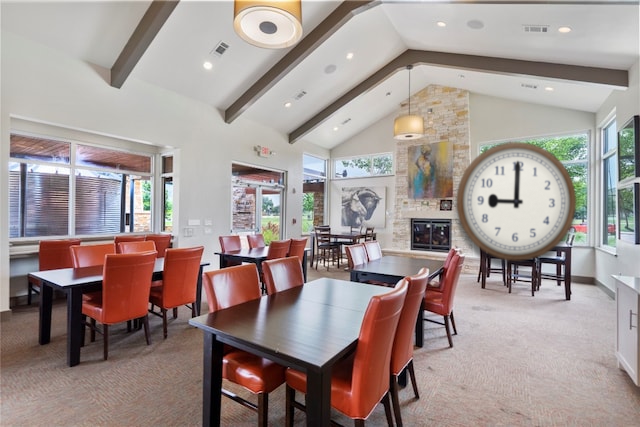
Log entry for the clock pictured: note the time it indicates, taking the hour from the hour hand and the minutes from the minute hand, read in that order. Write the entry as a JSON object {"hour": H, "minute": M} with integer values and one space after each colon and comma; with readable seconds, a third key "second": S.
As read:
{"hour": 9, "minute": 0}
